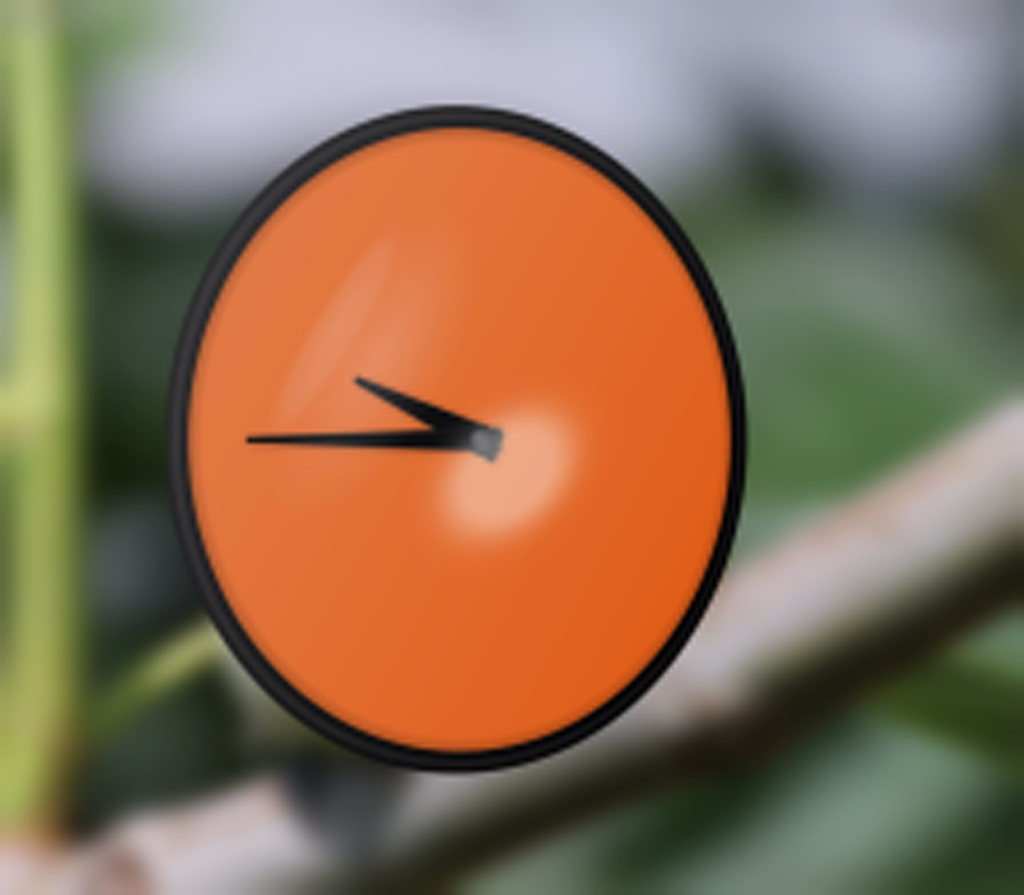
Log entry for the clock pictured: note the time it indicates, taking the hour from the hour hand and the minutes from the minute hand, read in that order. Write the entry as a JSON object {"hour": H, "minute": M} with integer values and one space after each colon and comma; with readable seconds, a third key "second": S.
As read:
{"hour": 9, "minute": 45}
